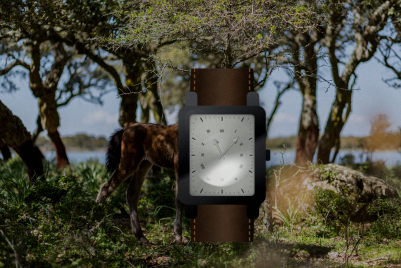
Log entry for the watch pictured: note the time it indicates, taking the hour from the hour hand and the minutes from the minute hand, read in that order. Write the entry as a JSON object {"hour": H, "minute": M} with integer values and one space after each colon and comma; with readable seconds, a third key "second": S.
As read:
{"hour": 11, "minute": 7}
